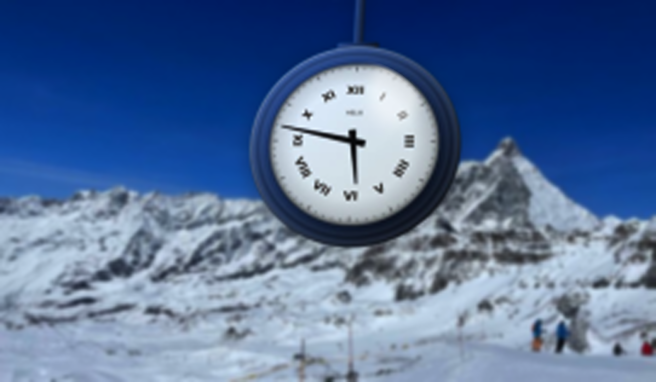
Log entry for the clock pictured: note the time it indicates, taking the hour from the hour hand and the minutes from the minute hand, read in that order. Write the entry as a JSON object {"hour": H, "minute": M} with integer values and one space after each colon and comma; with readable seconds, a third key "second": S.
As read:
{"hour": 5, "minute": 47}
